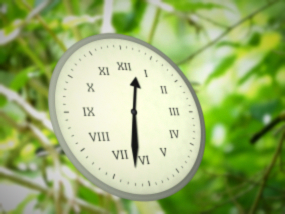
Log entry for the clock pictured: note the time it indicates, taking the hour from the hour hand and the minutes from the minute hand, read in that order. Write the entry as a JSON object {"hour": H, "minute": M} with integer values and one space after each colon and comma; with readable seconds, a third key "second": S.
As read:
{"hour": 12, "minute": 32}
